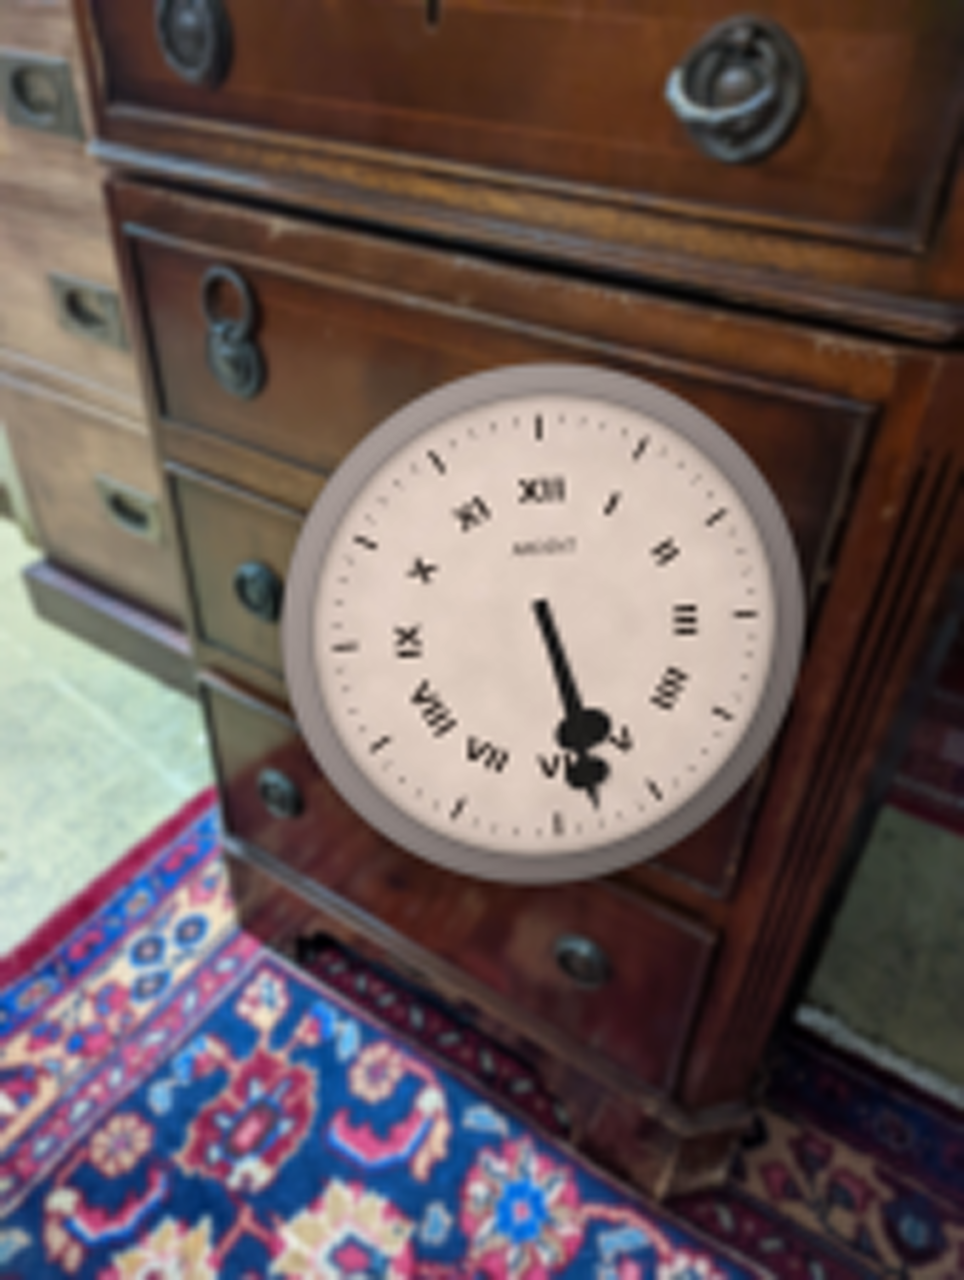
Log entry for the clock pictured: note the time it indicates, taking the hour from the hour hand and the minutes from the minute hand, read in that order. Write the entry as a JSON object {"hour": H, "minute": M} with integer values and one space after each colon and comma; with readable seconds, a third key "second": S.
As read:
{"hour": 5, "minute": 28}
